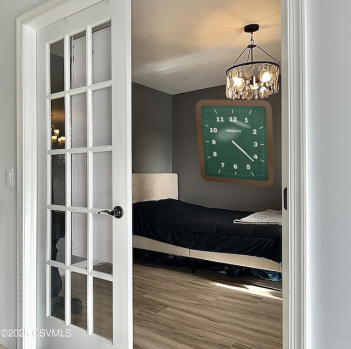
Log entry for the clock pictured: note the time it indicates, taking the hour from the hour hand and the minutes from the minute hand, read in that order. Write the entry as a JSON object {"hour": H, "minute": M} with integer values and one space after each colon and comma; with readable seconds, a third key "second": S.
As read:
{"hour": 4, "minute": 22}
